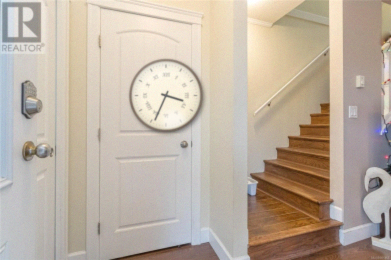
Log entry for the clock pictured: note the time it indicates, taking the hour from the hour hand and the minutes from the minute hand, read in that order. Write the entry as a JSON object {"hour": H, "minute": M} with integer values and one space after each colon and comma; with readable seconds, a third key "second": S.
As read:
{"hour": 3, "minute": 34}
